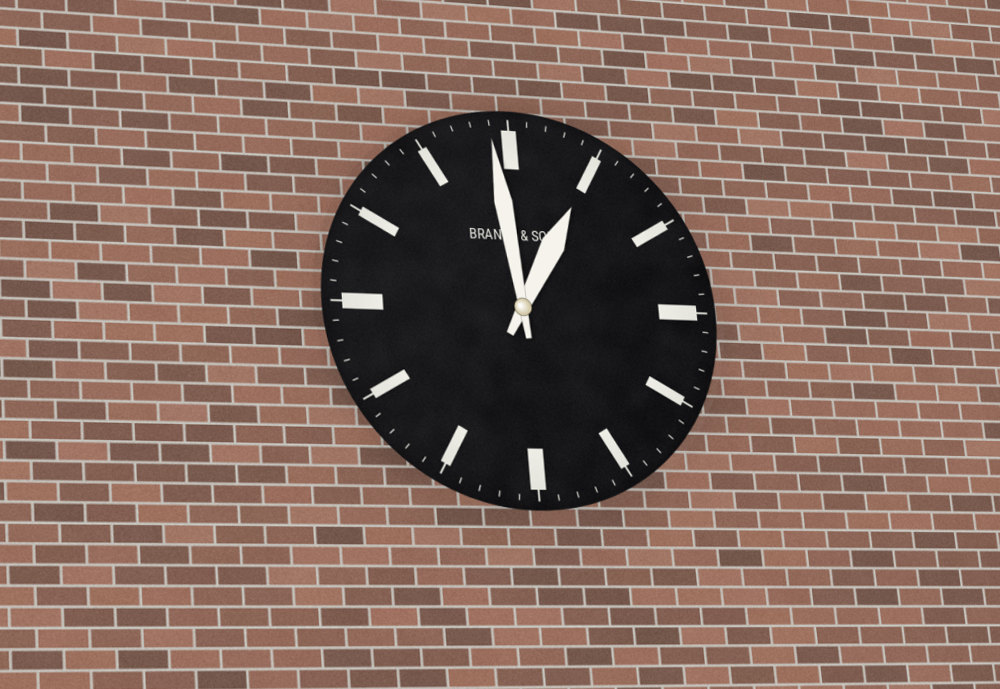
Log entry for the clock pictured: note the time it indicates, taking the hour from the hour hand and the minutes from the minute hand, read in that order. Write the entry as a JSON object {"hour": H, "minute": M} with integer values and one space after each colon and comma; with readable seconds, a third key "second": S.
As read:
{"hour": 12, "minute": 59}
